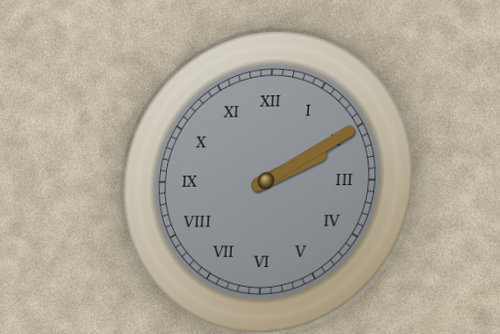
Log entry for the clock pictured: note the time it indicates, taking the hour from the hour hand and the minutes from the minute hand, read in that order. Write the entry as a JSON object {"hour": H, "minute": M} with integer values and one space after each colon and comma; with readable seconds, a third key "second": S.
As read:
{"hour": 2, "minute": 10}
